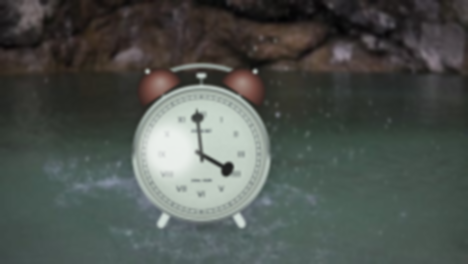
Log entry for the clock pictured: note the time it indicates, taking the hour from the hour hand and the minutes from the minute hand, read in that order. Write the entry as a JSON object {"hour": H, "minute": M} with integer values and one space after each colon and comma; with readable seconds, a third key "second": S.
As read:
{"hour": 3, "minute": 59}
